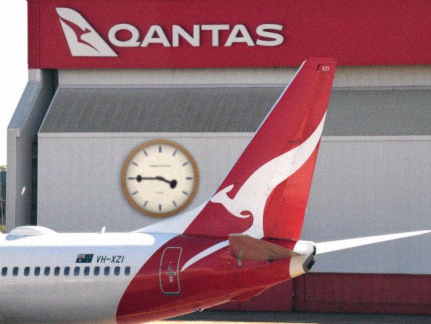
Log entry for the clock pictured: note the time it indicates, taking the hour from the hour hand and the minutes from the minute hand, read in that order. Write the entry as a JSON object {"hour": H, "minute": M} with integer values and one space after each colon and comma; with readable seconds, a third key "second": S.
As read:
{"hour": 3, "minute": 45}
